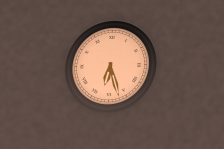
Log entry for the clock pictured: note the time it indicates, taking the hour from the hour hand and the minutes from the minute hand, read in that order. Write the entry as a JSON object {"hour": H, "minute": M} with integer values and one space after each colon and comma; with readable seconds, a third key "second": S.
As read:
{"hour": 6, "minute": 27}
